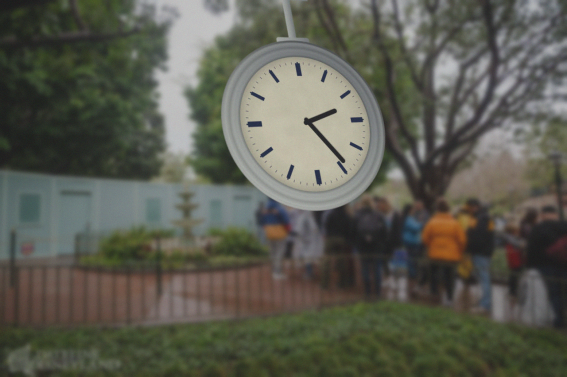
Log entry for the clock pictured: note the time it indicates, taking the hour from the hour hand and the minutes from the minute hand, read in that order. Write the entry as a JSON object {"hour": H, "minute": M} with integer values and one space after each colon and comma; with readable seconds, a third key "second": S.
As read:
{"hour": 2, "minute": 24}
